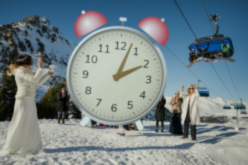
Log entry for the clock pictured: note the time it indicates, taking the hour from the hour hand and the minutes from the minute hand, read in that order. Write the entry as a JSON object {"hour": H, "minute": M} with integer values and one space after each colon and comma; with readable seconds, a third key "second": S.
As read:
{"hour": 2, "minute": 3}
